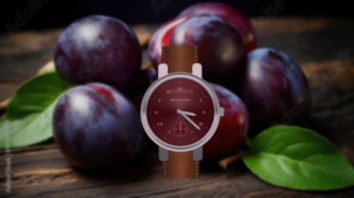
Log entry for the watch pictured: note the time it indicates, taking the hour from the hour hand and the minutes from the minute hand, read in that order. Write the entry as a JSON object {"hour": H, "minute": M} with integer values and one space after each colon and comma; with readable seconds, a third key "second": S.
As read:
{"hour": 3, "minute": 22}
